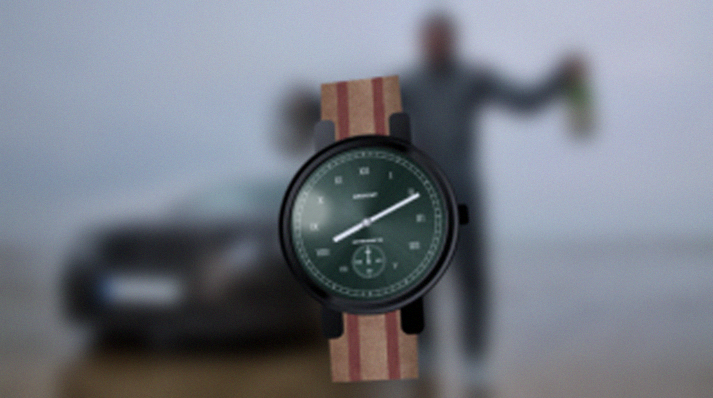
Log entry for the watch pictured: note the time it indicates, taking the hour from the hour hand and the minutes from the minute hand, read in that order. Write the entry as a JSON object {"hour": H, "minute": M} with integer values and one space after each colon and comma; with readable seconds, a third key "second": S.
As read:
{"hour": 8, "minute": 11}
